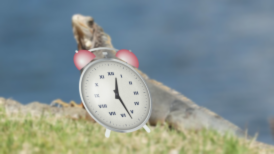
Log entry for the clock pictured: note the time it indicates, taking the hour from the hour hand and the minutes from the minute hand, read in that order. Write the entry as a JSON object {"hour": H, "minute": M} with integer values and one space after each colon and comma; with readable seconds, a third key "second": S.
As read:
{"hour": 12, "minute": 27}
